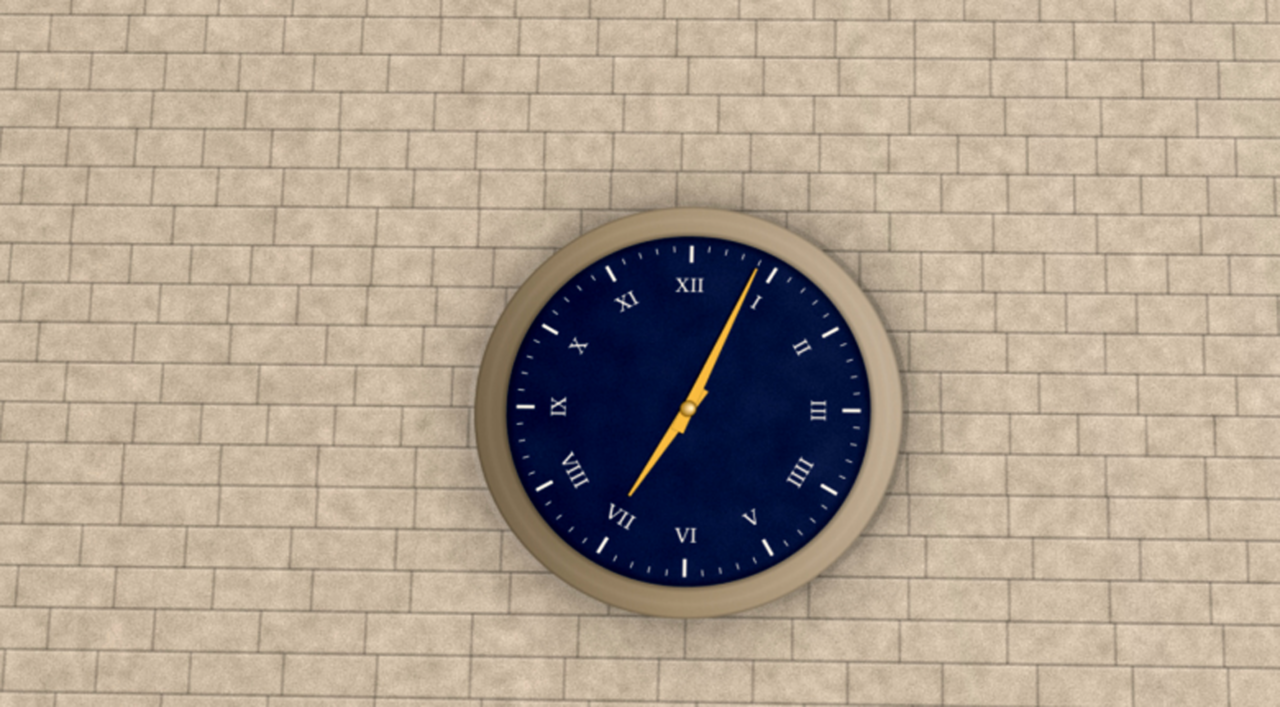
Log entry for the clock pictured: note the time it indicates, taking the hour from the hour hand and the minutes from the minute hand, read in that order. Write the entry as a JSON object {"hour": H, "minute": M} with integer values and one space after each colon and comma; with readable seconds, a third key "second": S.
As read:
{"hour": 7, "minute": 4}
